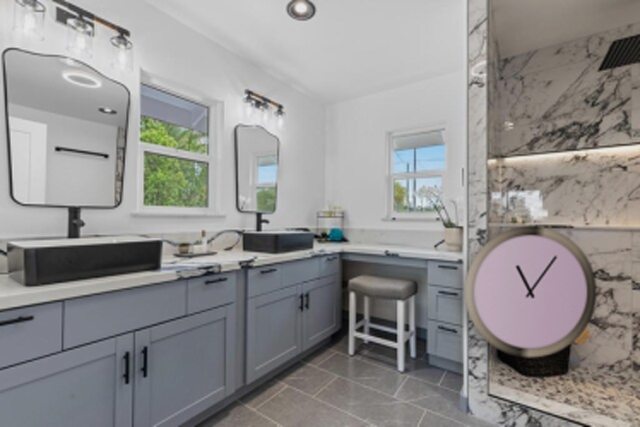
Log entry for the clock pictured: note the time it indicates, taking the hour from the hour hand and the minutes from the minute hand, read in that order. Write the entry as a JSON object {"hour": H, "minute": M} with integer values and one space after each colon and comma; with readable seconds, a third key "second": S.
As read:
{"hour": 11, "minute": 6}
